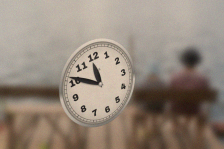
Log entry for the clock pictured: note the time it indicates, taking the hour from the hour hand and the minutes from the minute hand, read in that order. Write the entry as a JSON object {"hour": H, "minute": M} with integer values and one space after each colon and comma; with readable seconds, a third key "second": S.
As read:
{"hour": 11, "minute": 51}
